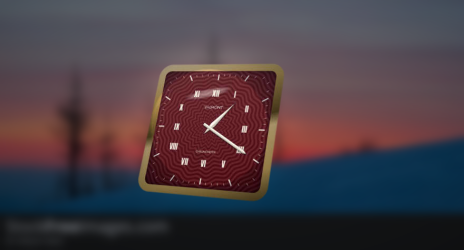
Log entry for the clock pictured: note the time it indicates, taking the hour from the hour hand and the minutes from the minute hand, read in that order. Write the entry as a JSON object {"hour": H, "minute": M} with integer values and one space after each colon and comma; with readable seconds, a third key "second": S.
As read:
{"hour": 1, "minute": 20}
